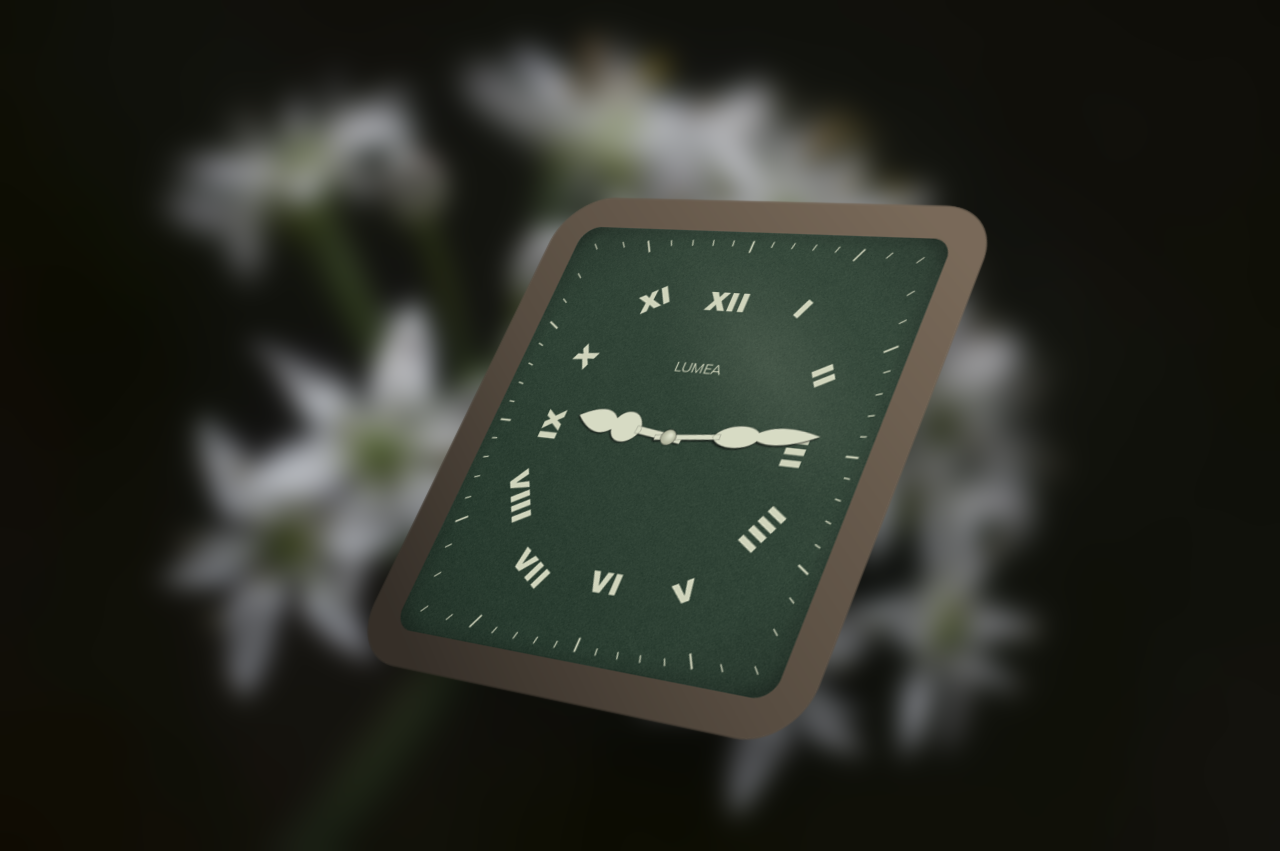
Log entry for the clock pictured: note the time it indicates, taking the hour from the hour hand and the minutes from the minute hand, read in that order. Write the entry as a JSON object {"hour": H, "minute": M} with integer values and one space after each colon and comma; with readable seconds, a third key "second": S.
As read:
{"hour": 9, "minute": 14}
